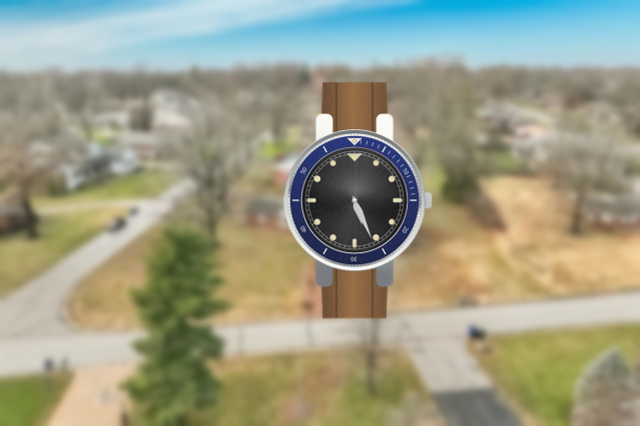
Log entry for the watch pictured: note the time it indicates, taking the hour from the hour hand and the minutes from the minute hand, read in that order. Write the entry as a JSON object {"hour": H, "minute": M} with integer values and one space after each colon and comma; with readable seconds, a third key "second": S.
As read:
{"hour": 5, "minute": 26}
